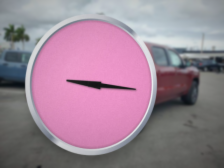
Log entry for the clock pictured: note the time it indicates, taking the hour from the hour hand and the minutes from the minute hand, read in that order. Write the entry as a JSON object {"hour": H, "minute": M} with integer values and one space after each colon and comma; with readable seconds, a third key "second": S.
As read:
{"hour": 9, "minute": 16}
